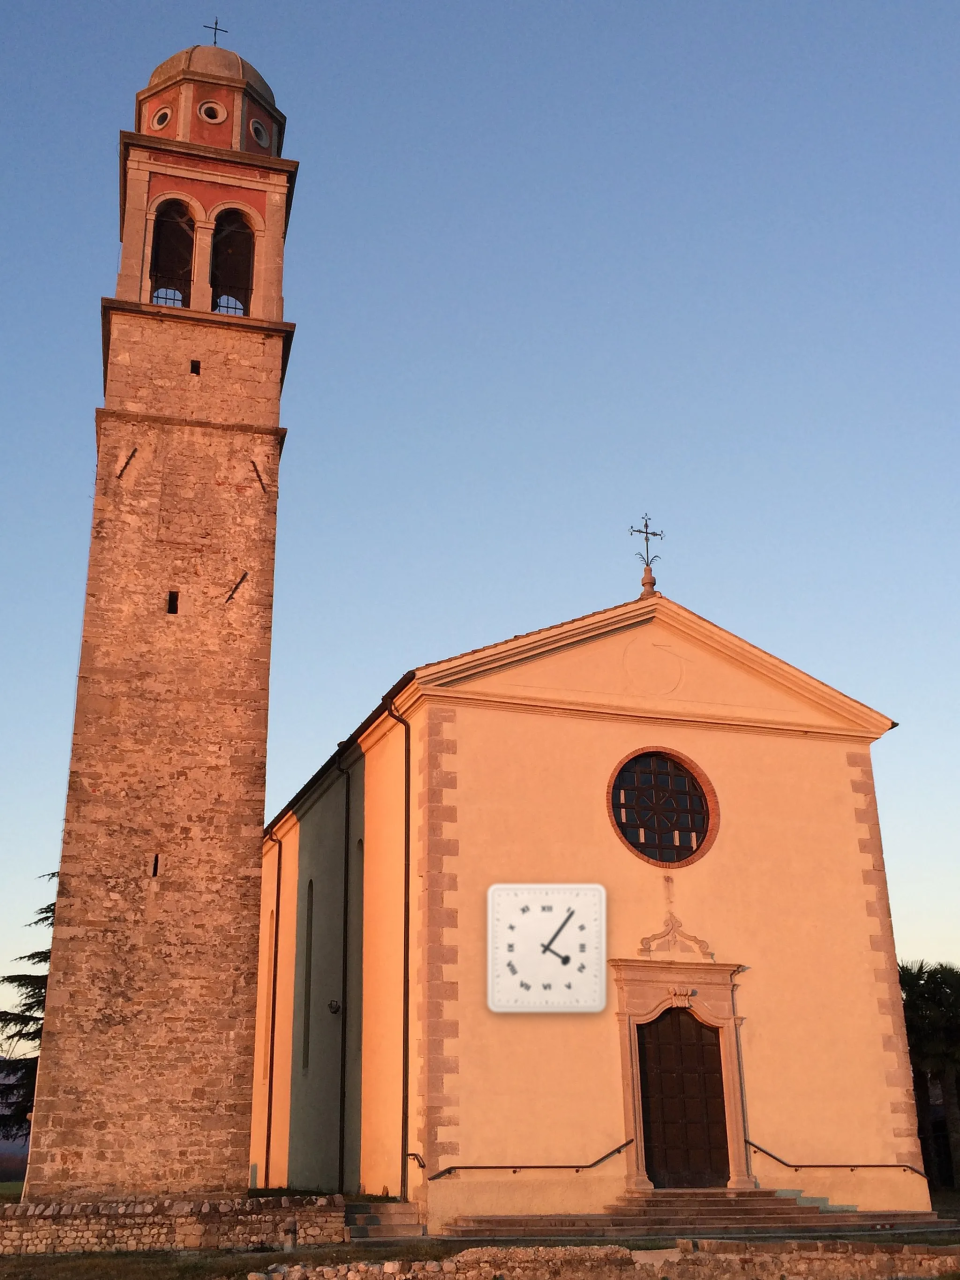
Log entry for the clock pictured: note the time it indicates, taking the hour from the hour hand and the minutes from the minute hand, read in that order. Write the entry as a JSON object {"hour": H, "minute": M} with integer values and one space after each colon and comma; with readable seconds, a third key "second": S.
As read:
{"hour": 4, "minute": 6}
